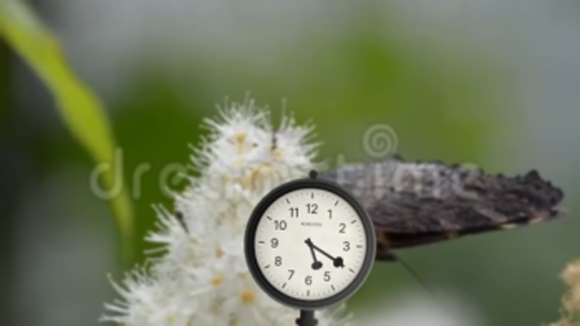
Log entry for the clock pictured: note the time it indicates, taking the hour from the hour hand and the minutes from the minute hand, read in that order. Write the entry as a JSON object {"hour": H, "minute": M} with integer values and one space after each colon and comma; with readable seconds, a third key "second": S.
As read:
{"hour": 5, "minute": 20}
